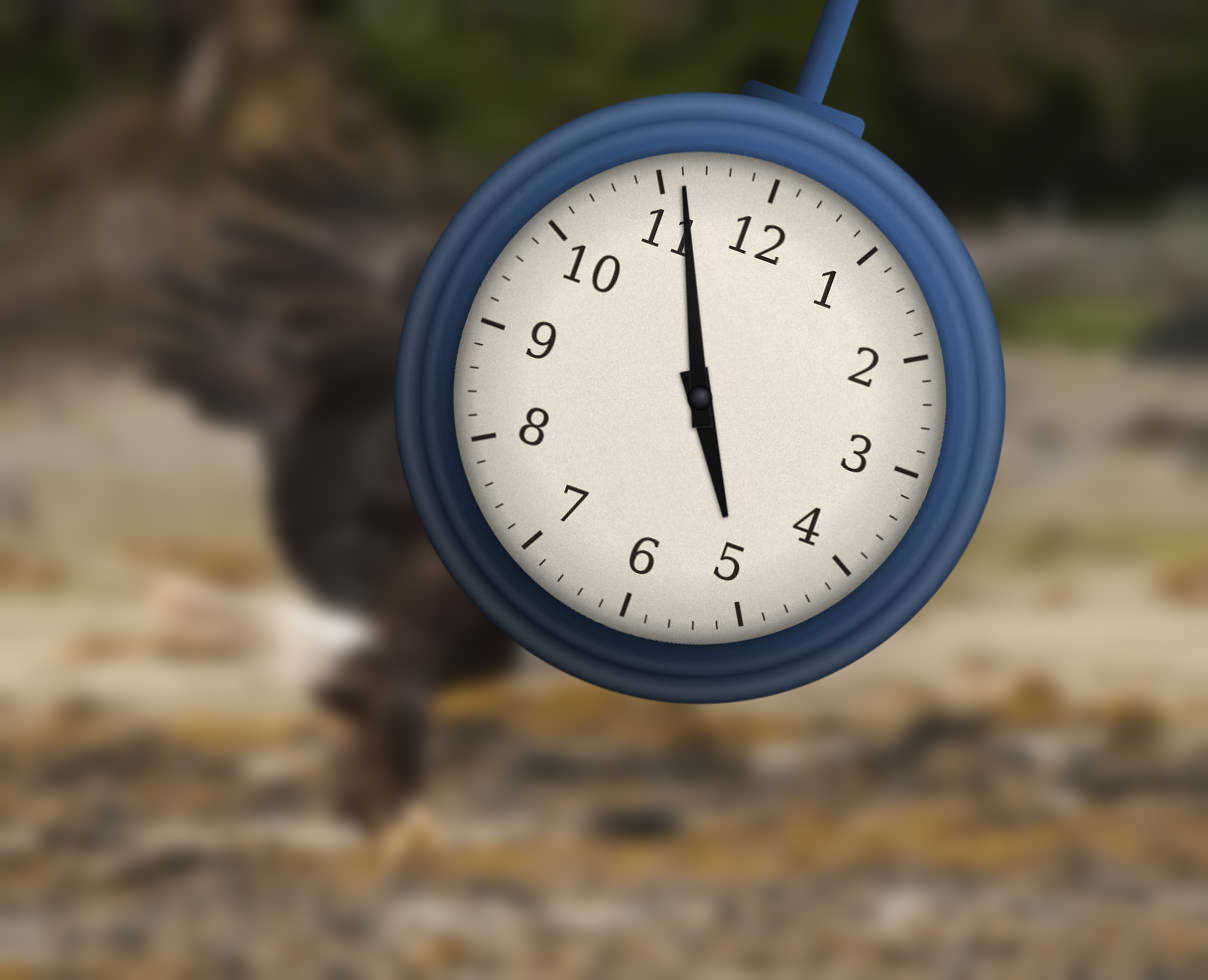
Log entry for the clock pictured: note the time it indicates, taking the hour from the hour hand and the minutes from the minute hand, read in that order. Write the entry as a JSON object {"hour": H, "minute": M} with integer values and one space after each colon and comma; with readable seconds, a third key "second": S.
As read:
{"hour": 4, "minute": 56}
